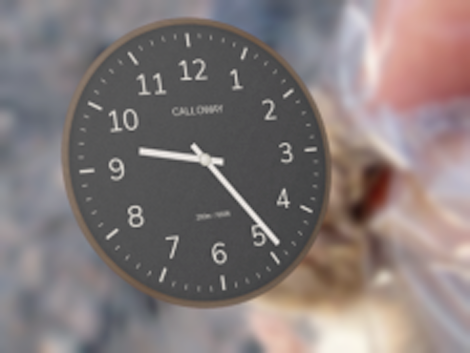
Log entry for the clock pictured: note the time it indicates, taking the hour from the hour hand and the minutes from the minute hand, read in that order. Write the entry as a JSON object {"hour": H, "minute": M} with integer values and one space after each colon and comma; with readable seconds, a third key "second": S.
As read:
{"hour": 9, "minute": 24}
